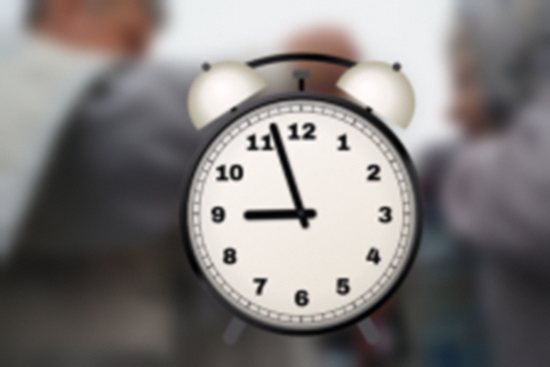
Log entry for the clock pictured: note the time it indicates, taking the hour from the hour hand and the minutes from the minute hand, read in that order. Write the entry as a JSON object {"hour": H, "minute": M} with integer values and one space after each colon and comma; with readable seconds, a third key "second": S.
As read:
{"hour": 8, "minute": 57}
